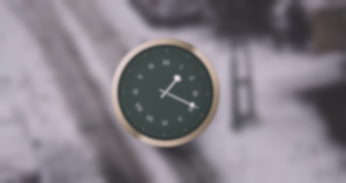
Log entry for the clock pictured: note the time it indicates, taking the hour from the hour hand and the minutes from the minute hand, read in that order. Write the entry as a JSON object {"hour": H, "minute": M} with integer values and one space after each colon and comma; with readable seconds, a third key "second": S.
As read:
{"hour": 1, "minute": 19}
